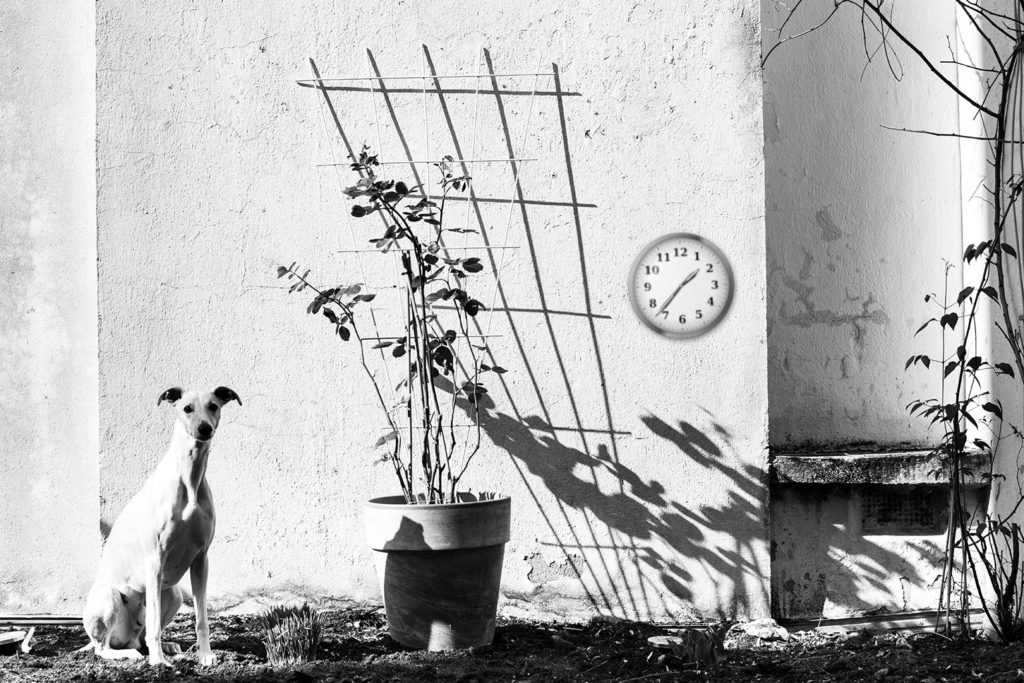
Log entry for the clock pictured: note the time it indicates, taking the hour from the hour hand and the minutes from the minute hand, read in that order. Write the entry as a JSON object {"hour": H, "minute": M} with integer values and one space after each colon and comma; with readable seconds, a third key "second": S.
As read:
{"hour": 1, "minute": 37}
